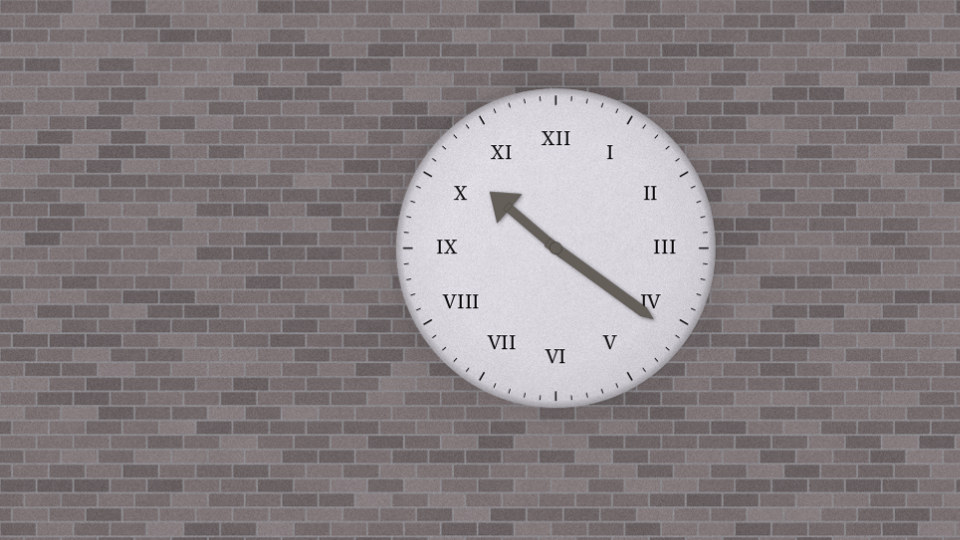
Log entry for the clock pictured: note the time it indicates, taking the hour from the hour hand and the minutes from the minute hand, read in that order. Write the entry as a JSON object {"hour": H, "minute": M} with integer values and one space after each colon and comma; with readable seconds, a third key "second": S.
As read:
{"hour": 10, "minute": 21}
